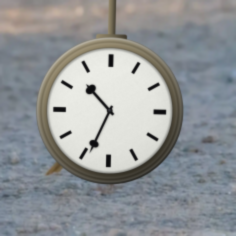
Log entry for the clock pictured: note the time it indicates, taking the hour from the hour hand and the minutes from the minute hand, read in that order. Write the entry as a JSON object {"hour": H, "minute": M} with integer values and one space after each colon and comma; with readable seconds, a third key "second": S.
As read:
{"hour": 10, "minute": 34}
